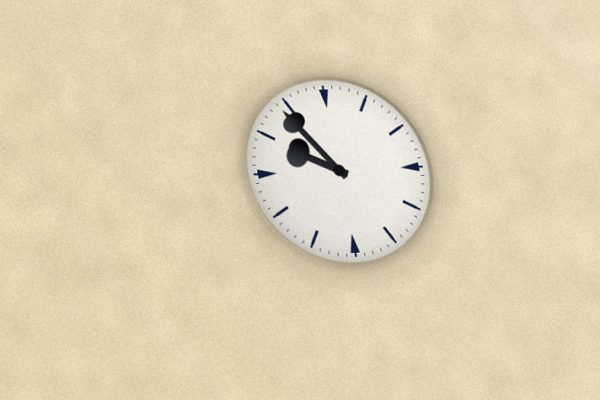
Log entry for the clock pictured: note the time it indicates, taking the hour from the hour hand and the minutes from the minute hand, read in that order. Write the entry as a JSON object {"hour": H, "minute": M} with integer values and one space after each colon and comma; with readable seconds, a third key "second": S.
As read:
{"hour": 9, "minute": 54}
